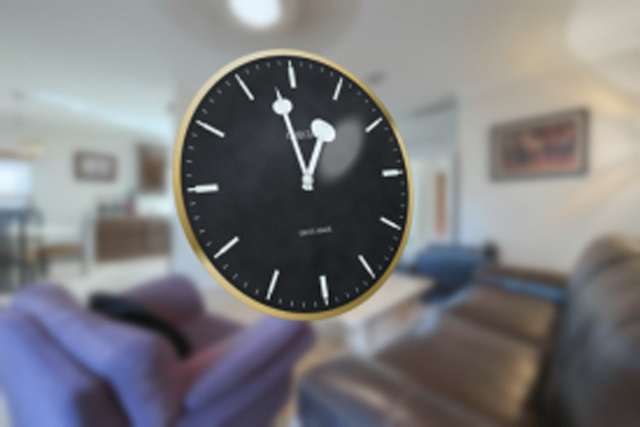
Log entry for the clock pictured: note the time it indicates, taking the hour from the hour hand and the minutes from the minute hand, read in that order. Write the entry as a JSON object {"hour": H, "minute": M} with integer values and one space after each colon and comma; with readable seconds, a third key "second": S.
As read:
{"hour": 12, "minute": 58}
